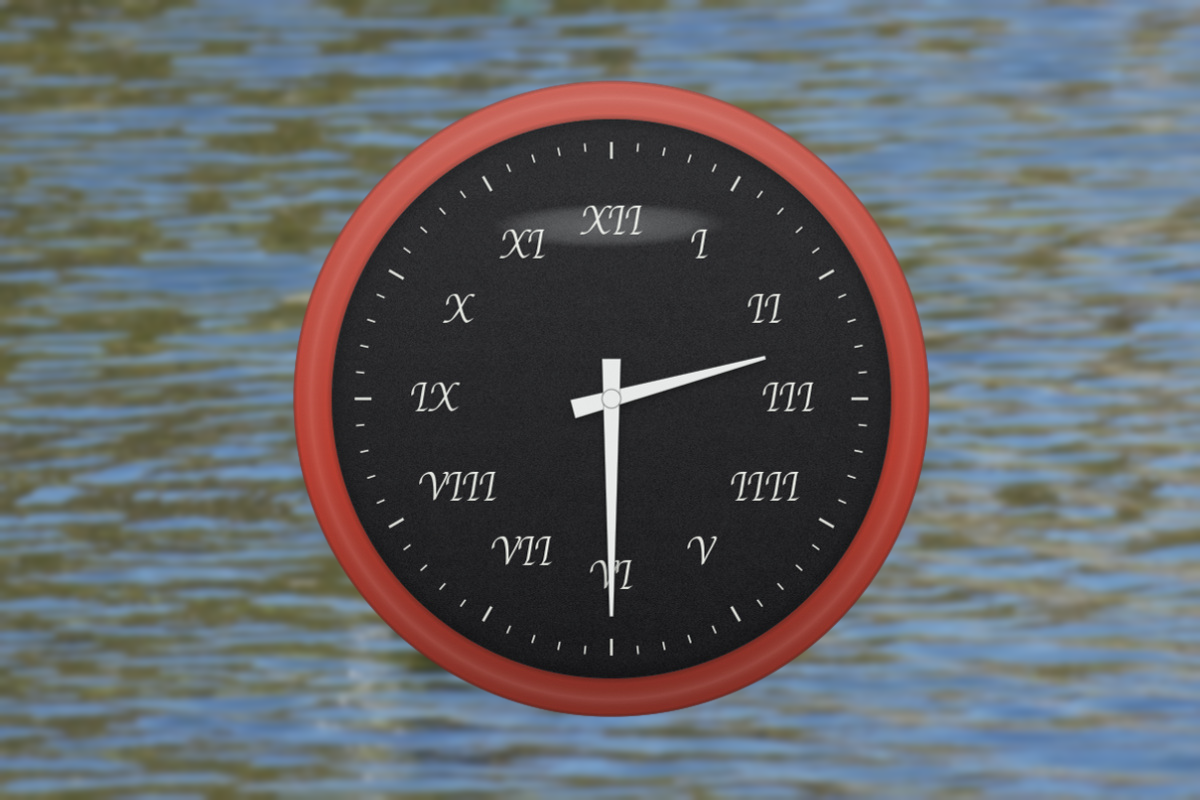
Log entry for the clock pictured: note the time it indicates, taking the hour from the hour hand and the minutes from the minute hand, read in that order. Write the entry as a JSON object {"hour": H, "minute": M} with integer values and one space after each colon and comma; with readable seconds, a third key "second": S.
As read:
{"hour": 2, "minute": 30}
